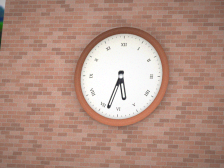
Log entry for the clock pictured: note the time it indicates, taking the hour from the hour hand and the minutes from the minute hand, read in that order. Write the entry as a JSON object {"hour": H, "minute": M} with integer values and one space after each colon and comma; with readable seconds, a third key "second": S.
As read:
{"hour": 5, "minute": 33}
